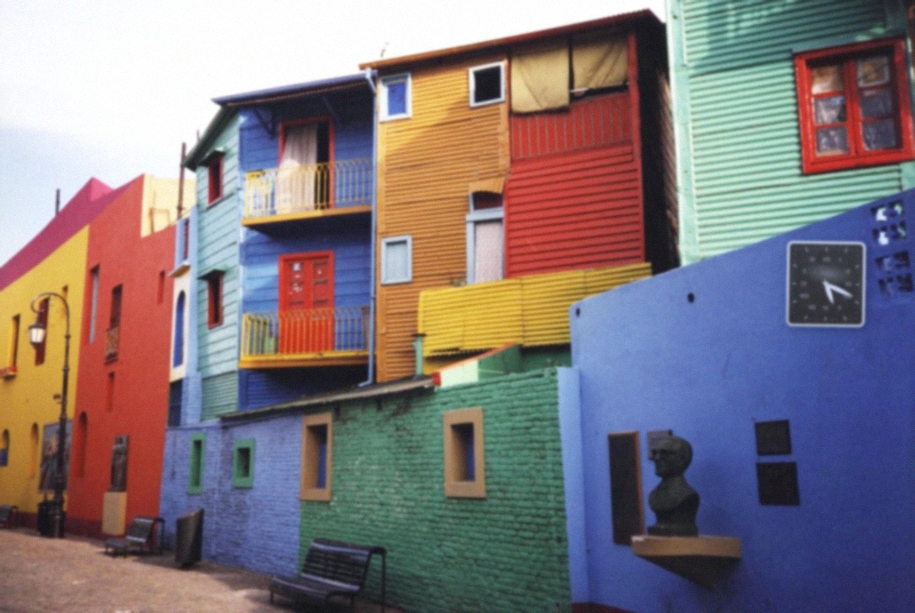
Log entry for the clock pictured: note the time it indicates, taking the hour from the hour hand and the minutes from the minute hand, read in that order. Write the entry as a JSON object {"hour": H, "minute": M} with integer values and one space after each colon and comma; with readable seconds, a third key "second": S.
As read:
{"hour": 5, "minute": 19}
